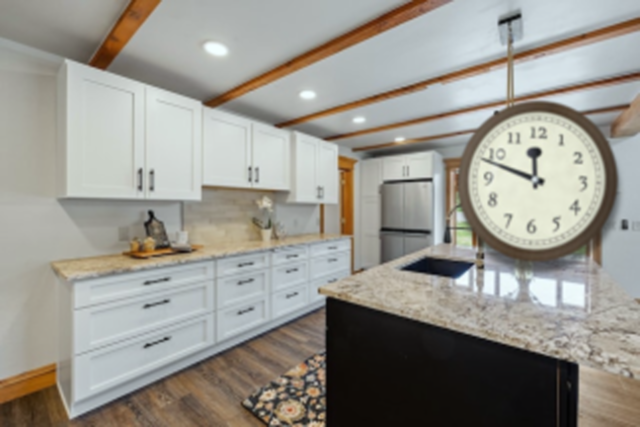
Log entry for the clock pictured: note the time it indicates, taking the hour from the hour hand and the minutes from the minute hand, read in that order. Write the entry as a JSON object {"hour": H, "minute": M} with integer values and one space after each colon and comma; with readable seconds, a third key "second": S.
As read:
{"hour": 11, "minute": 48}
